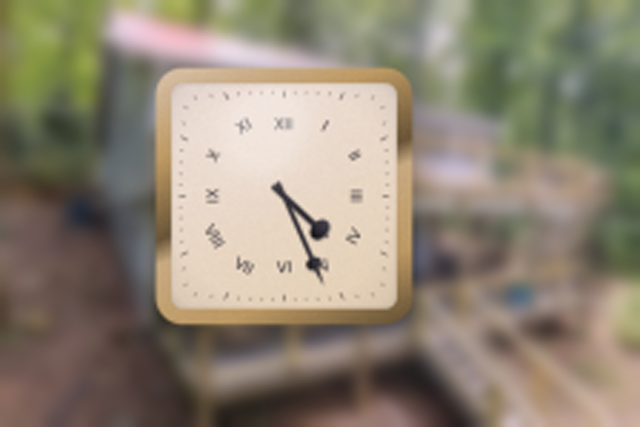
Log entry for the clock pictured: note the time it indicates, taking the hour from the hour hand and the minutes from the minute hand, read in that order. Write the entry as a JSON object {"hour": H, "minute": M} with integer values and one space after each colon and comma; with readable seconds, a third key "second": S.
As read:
{"hour": 4, "minute": 26}
